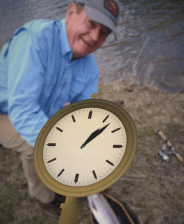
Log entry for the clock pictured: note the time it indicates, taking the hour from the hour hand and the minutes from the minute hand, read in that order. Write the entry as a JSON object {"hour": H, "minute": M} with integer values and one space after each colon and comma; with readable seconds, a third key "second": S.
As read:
{"hour": 1, "minute": 7}
